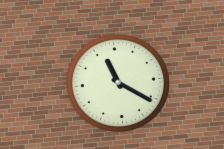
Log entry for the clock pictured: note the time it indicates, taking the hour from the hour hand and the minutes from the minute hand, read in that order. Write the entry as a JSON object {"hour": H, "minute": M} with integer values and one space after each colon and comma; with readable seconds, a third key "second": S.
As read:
{"hour": 11, "minute": 21}
